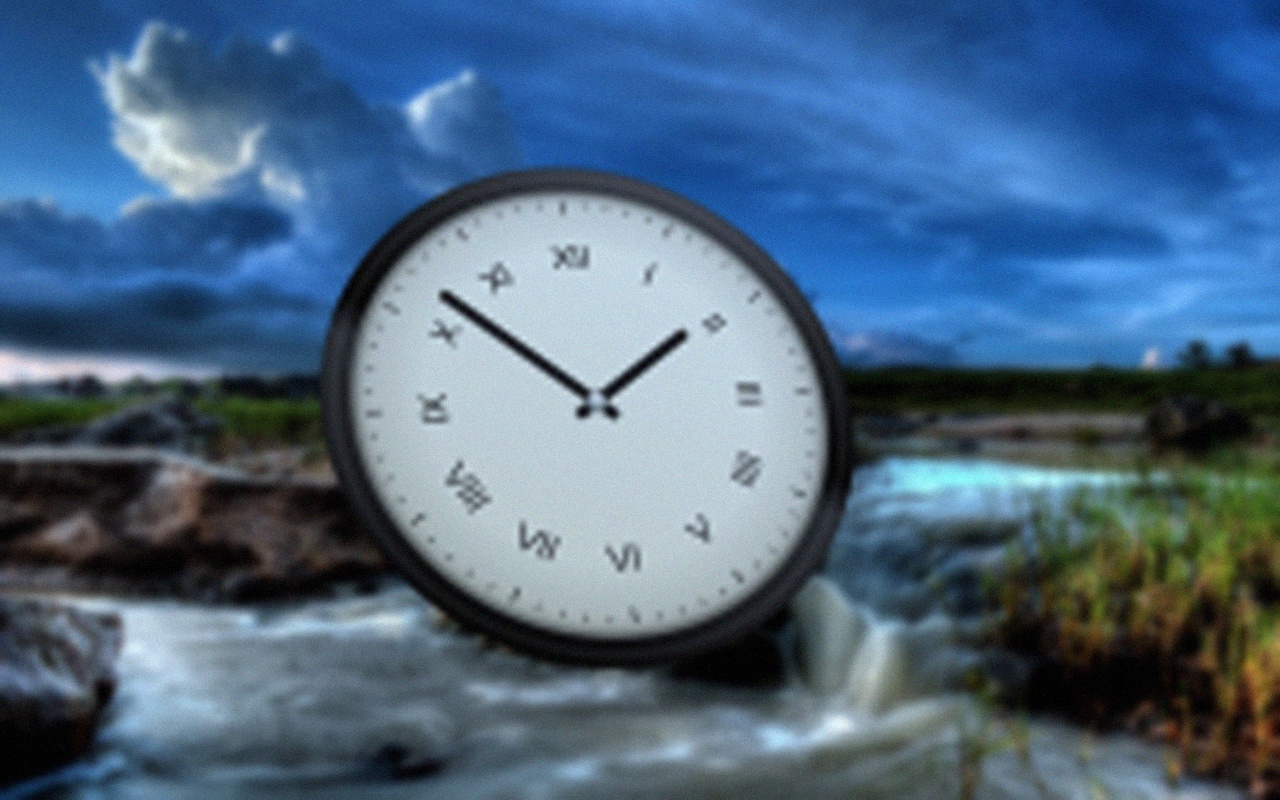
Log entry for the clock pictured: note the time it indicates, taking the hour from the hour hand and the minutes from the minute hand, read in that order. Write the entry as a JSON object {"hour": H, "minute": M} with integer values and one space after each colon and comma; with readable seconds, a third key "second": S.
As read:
{"hour": 1, "minute": 52}
